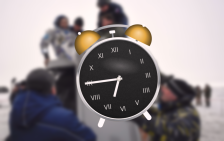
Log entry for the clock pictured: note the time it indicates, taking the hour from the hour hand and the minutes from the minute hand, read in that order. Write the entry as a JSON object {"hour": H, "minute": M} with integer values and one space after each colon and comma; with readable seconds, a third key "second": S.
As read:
{"hour": 6, "minute": 45}
